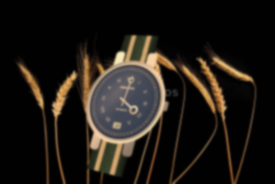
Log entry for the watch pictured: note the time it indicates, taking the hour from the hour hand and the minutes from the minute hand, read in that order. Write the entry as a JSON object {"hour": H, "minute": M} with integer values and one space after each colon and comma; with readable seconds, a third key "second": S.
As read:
{"hour": 4, "minute": 1}
